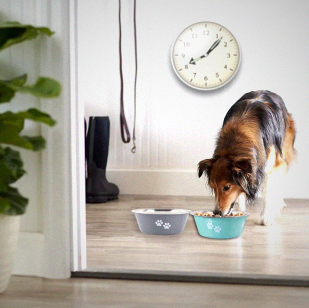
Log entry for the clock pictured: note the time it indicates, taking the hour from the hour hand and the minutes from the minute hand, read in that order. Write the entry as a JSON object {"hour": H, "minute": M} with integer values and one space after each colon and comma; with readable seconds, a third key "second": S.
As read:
{"hour": 8, "minute": 7}
